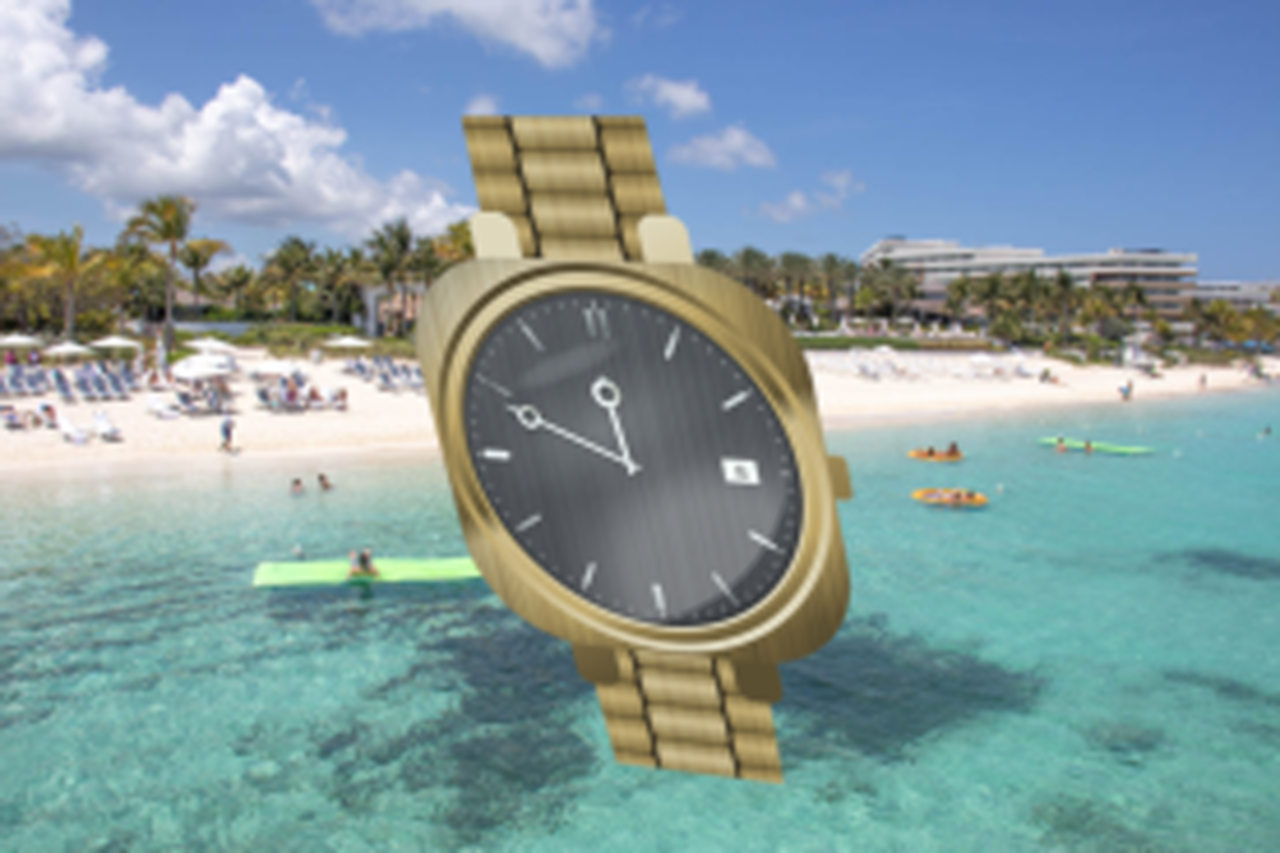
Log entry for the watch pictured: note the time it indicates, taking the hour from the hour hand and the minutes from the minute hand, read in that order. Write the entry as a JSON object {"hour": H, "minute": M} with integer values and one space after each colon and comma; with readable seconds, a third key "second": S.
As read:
{"hour": 11, "minute": 49}
